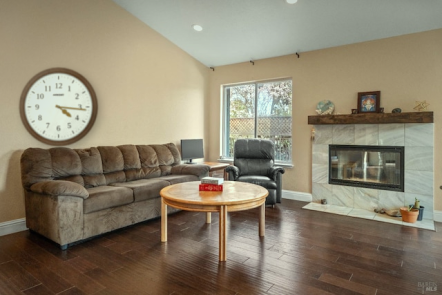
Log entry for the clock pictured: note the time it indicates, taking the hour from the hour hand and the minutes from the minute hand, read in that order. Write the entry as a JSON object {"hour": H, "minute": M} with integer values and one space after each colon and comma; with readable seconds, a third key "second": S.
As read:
{"hour": 4, "minute": 16}
